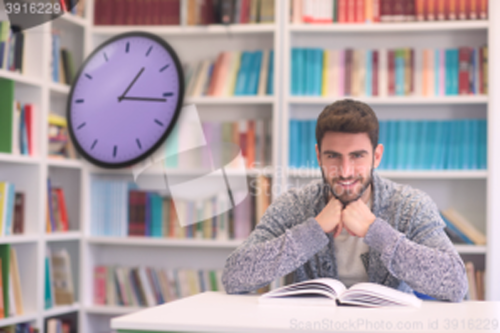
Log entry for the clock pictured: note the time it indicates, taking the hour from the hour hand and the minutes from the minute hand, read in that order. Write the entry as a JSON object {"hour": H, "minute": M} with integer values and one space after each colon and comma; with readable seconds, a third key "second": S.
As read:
{"hour": 1, "minute": 16}
